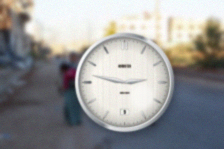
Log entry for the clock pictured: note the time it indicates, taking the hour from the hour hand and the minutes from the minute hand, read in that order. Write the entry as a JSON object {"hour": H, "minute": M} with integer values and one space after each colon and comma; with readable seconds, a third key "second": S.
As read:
{"hour": 2, "minute": 47}
